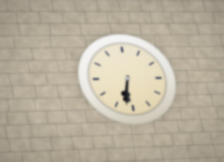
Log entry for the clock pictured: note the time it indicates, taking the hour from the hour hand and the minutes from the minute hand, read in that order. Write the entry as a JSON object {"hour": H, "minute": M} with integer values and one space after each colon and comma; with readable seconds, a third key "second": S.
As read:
{"hour": 6, "minute": 32}
